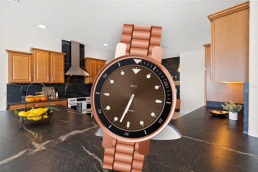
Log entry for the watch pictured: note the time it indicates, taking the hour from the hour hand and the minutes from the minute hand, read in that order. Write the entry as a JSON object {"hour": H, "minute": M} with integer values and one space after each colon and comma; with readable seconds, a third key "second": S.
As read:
{"hour": 6, "minute": 33}
